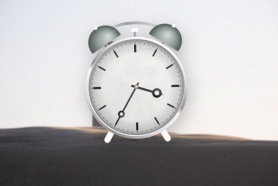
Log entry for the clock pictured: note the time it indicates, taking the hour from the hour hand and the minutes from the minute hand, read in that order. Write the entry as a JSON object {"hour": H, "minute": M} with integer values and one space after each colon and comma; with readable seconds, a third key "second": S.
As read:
{"hour": 3, "minute": 35}
